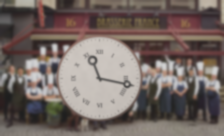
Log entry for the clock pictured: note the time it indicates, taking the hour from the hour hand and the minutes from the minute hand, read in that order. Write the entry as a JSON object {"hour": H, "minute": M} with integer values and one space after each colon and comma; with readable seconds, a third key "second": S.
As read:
{"hour": 11, "minute": 17}
